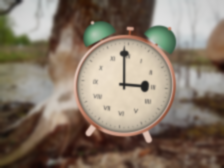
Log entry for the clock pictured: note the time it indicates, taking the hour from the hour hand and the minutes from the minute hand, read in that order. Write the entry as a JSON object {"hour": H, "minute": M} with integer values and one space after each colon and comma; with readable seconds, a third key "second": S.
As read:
{"hour": 2, "minute": 59}
